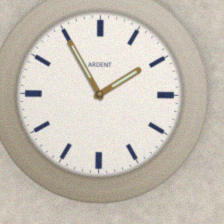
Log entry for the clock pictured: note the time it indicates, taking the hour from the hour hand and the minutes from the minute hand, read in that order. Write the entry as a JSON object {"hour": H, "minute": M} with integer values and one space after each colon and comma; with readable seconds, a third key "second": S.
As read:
{"hour": 1, "minute": 55}
